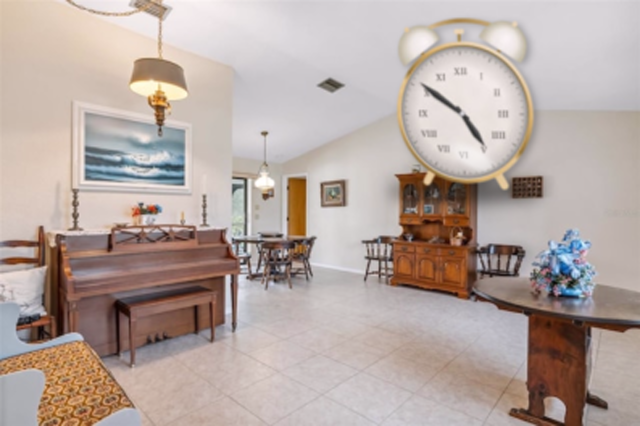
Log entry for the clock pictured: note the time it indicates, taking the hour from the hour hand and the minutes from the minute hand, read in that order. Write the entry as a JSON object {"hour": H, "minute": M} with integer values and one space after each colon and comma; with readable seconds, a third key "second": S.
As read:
{"hour": 4, "minute": 51}
